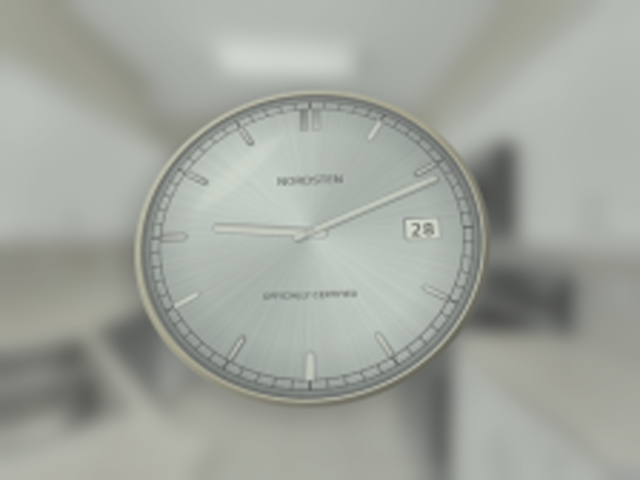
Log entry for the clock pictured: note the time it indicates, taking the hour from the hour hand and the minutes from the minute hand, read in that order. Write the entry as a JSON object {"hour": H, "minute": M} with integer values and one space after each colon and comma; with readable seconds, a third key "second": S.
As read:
{"hour": 9, "minute": 11}
